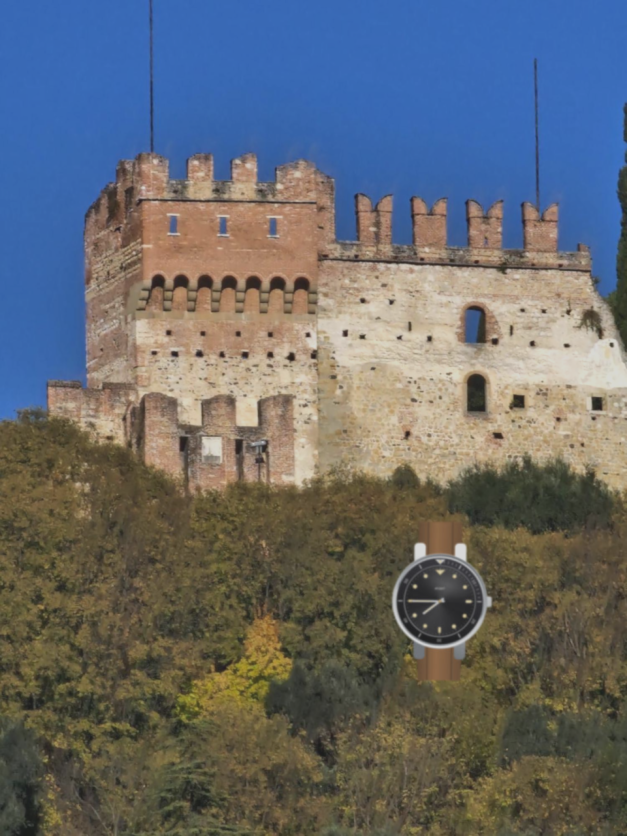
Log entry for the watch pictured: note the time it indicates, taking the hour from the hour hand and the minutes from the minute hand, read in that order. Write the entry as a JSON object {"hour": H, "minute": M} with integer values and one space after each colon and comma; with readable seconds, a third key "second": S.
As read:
{"hour": 7, "minute": 45}
